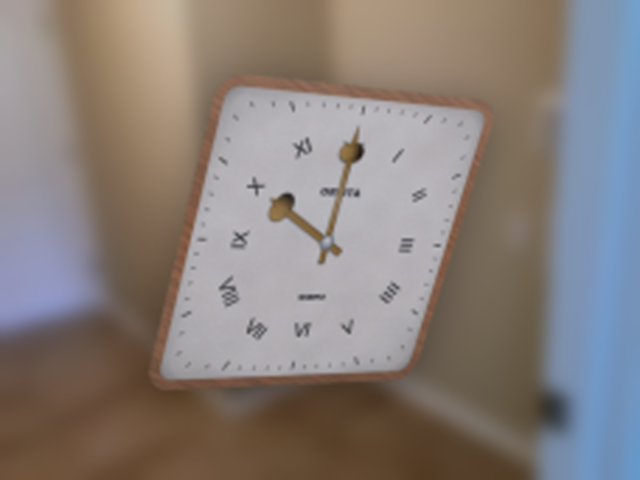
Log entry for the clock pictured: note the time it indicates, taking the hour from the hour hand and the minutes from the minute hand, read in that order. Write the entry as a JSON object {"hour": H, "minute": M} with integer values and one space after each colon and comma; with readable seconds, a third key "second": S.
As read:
{"hour": 10, "minute": 0}
